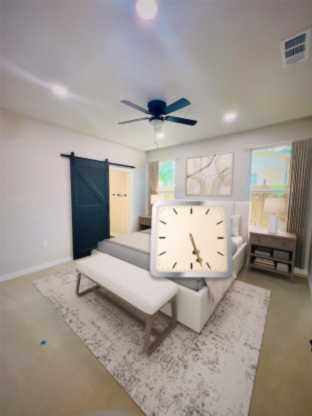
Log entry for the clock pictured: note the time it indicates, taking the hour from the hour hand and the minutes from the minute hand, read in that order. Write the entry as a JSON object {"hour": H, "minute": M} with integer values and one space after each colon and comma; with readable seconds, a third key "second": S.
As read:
{"hour": 5, "minute": 27}
